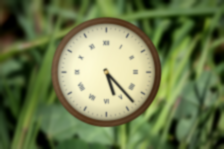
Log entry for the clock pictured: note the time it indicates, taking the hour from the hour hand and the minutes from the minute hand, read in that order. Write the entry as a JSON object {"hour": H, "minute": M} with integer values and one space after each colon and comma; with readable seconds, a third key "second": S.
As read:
{"hour": 5, "minute": 23}
